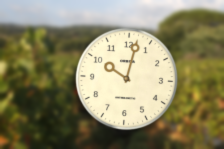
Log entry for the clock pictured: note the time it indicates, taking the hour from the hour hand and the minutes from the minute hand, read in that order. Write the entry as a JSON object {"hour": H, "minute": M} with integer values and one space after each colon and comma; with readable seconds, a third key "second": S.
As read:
{"hour": 10, "minute": 2}
